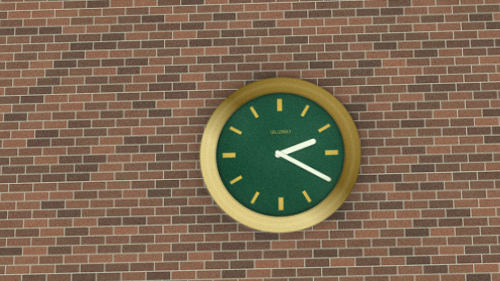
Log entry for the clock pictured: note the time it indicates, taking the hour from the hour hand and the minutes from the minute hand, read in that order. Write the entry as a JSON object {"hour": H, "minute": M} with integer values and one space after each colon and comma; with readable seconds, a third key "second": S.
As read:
{"hour": 2, "minute": 20}
